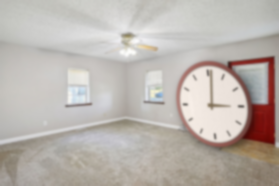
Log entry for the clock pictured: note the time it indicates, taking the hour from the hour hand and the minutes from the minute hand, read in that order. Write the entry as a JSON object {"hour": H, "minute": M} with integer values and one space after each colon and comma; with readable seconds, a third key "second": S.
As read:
{"hour": 3, "minute": 1}
